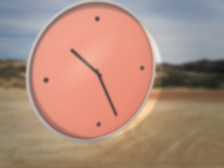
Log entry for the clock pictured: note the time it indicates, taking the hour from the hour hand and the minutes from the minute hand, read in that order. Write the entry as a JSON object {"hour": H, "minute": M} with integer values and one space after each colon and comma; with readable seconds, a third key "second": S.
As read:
{"hour": 10, "minute": 26}
